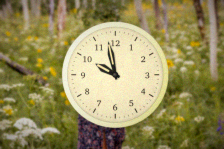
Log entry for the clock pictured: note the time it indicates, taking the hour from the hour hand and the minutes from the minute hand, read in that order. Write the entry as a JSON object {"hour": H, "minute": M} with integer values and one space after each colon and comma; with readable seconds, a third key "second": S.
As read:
{"hour": 9, "minute": 58}
